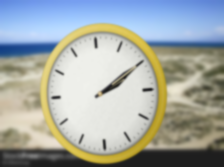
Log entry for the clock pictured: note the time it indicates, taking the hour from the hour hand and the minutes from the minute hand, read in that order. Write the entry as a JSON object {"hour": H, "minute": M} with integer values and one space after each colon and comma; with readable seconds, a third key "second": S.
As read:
{"hour": 2, "minute": 10}
